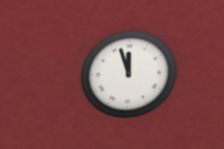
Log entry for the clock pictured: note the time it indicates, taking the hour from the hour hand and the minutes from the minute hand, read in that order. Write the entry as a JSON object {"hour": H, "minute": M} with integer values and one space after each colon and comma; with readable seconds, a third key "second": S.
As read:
{"hour": 11, "minute": 57}
